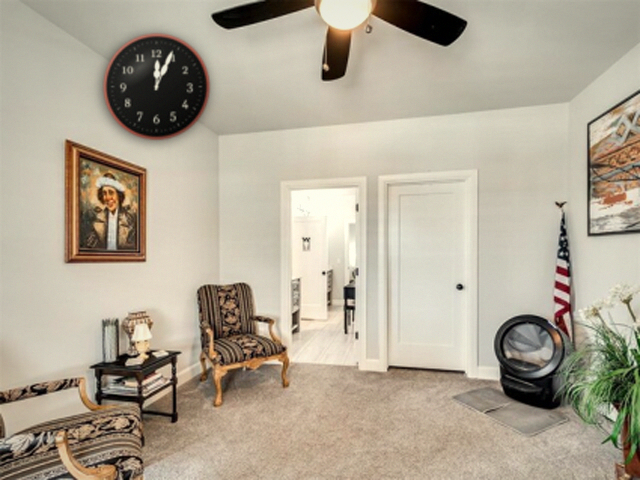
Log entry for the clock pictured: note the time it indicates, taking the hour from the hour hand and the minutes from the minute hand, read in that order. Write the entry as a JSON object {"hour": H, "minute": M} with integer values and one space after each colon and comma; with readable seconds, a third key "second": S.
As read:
{"hour": 12, "minute": 4}
